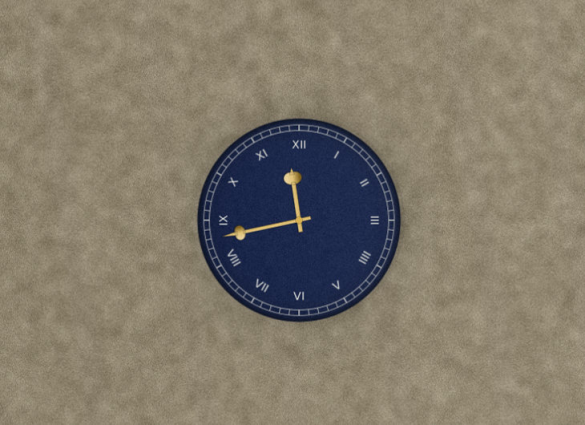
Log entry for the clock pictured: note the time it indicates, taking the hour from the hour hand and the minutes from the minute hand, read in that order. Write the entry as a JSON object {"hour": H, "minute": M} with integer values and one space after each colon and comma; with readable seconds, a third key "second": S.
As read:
{"hour": 11, "minute": 43}
